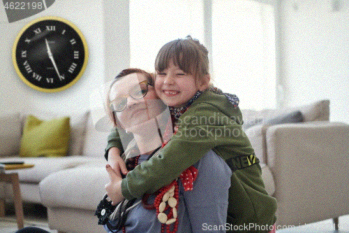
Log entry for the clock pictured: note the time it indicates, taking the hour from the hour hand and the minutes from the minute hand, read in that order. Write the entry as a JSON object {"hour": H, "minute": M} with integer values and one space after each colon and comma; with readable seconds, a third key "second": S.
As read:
{"hour": 11, "minute": 26}
